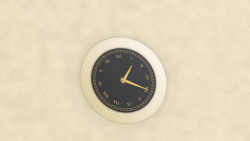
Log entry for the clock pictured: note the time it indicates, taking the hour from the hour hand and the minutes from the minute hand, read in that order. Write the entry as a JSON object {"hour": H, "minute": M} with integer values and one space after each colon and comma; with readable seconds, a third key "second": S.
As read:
{"hour": 1, "minute": 20}
